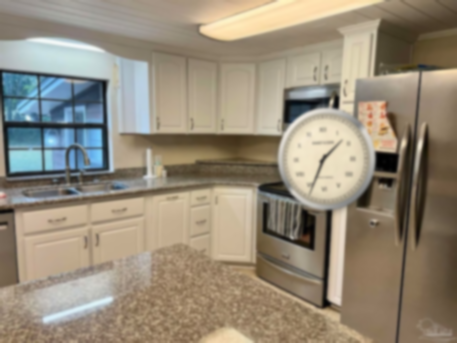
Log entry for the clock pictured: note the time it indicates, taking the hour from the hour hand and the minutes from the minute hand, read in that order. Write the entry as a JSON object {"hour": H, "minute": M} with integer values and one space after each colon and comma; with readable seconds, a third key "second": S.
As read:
{"hour": 1, "minute": 34}
